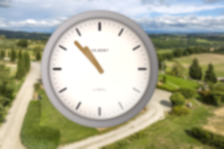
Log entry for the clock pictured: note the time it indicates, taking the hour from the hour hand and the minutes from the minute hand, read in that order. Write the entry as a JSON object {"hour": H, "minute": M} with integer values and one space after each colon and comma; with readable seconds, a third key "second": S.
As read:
{"hour": 10, "minute": 53}
